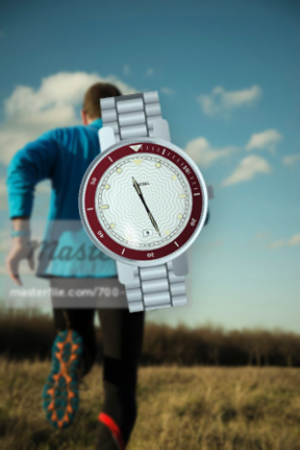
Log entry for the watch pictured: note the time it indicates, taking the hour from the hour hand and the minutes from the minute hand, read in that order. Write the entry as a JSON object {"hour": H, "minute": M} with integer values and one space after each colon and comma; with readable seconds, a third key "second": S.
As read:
{"hour": 11, "minute": 27}
